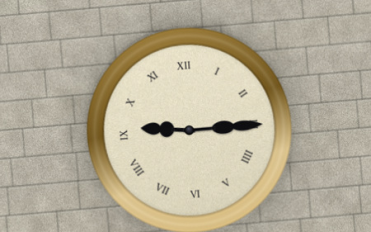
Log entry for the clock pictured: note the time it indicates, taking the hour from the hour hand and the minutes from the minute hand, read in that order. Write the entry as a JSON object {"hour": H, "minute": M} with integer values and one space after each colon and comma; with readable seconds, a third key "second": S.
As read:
{"hour": 9, "minute": 15}
